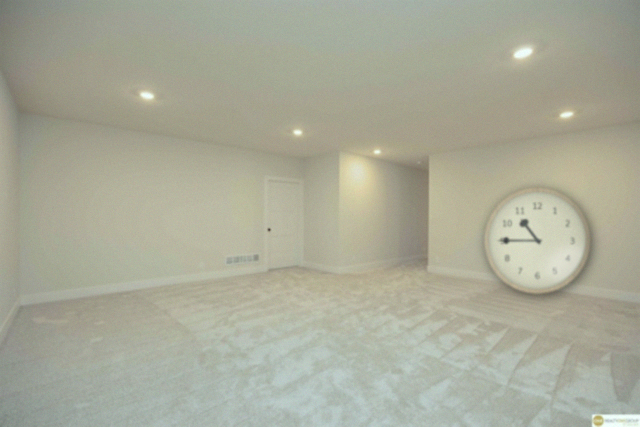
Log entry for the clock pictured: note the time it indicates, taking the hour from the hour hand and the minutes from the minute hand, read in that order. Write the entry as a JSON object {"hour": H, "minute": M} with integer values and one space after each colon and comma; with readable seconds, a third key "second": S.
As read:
{"hour": 10, "minute": 45}
